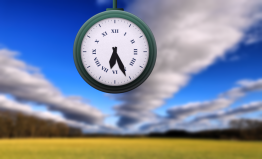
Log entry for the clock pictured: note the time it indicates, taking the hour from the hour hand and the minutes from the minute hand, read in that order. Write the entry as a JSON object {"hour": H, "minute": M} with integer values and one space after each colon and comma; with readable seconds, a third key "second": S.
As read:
{"hour": 6, "minute": 26}
